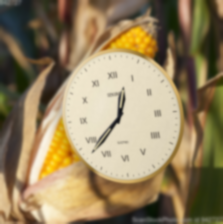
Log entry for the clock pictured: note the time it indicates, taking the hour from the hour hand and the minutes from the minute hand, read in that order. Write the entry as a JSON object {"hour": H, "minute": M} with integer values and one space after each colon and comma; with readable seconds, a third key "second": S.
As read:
{"hour": 12, "minute": 38}
